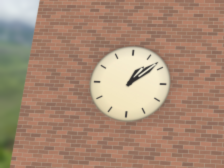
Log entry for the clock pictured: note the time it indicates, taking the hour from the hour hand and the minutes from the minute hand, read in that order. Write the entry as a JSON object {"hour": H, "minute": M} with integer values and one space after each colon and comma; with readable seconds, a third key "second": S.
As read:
{"hour": 1, "minute": 8}
